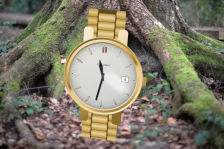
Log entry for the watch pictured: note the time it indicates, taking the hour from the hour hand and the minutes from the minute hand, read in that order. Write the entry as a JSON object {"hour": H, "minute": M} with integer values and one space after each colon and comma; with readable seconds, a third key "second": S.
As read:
{"hour": 11, "minute": 32}
